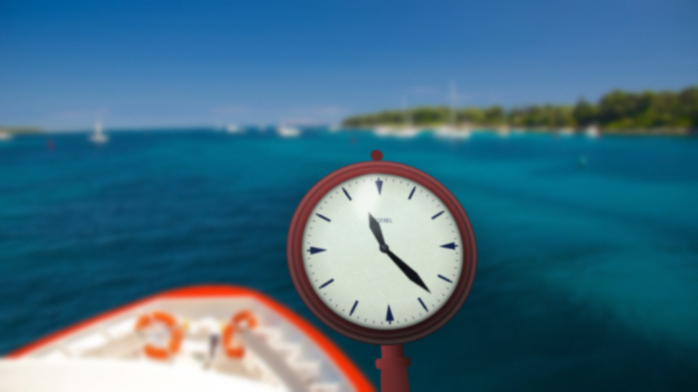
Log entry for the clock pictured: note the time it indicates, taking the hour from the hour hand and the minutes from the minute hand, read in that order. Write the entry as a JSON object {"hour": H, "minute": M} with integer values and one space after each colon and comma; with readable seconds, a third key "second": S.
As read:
{"hour": 11, "minute": 23}
